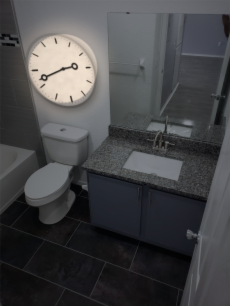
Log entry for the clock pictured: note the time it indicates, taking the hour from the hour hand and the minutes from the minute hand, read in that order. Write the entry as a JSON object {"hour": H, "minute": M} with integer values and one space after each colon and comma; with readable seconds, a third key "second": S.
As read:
{"hour": 2, "minute": 42}
